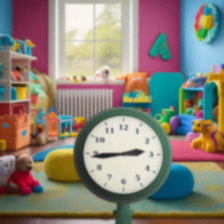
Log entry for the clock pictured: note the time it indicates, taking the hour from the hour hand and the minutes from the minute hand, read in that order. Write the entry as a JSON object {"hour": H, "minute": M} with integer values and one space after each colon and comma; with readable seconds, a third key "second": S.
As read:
{"hour": 2, "minute": 44}
